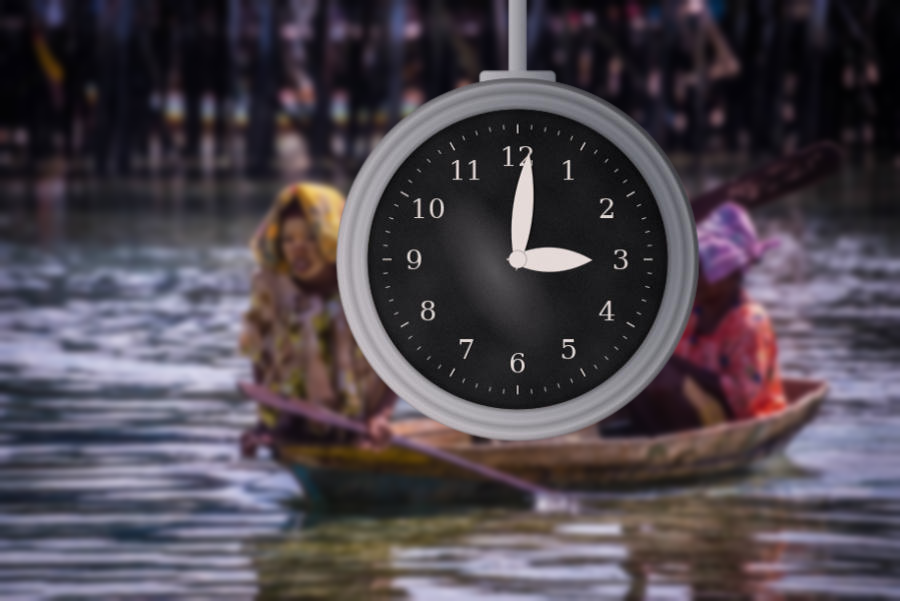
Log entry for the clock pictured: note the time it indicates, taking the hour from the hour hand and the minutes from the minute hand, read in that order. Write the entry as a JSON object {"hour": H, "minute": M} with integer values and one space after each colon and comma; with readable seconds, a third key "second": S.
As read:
{"hour": 3, "minute": 1}
